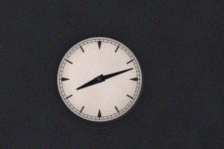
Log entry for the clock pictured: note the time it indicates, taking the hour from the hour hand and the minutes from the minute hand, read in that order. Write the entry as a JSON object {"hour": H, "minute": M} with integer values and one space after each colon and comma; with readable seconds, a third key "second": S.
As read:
{"hour": 8, "minute": 12}
